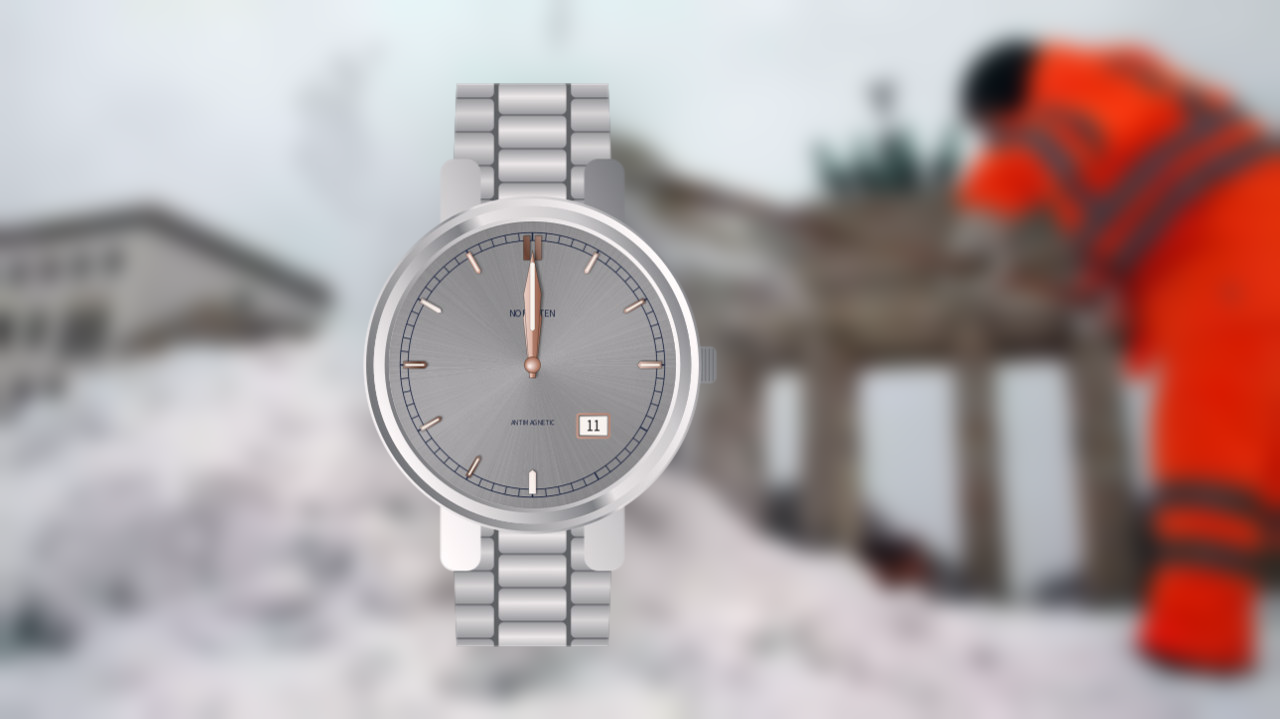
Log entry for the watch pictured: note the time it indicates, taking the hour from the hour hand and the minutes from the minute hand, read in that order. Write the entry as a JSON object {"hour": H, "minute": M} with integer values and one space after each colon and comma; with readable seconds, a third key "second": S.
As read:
{"hour": 12, "minute": 0}
